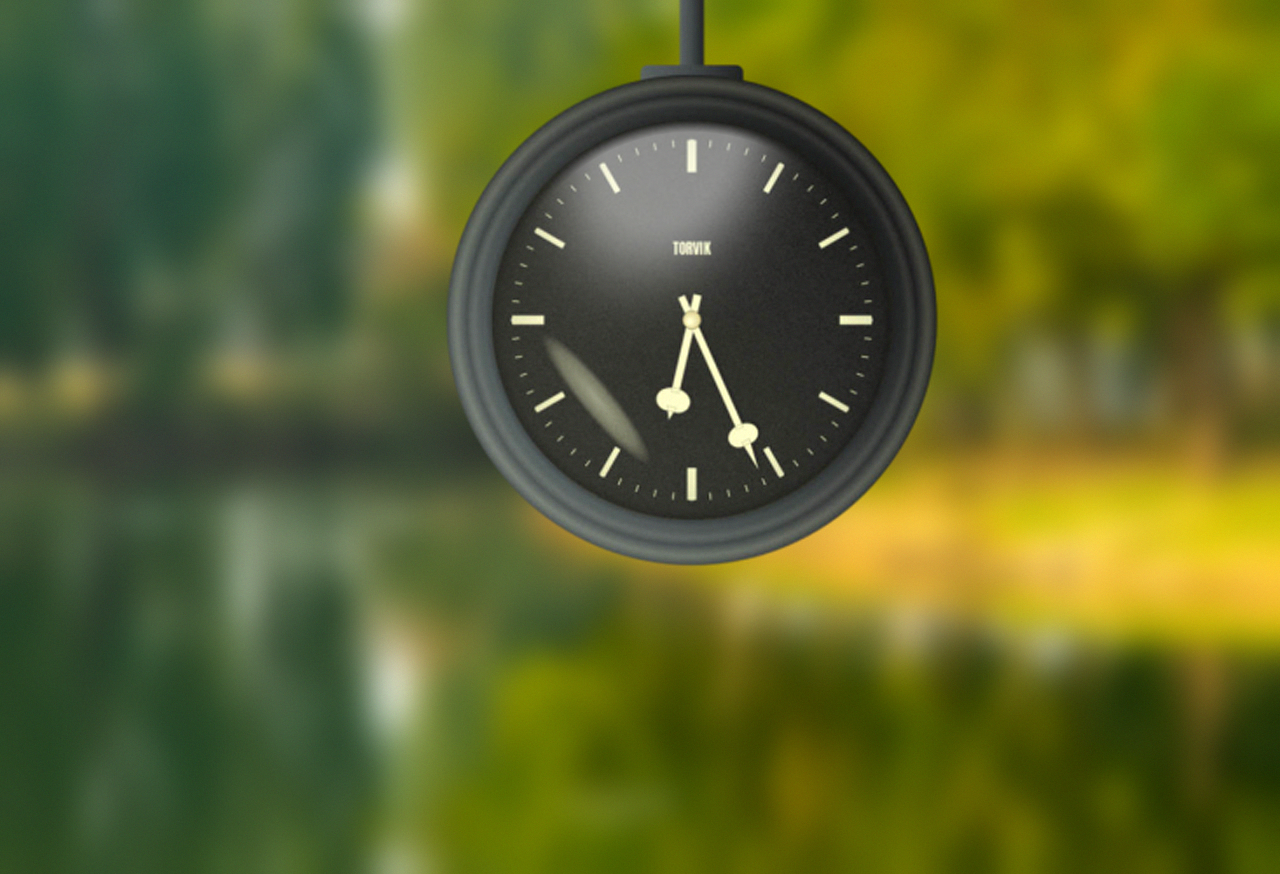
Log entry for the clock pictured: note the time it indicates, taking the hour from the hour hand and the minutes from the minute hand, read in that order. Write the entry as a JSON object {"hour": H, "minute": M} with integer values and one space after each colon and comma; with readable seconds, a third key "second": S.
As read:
{"hour": 6, "minute": 26}
